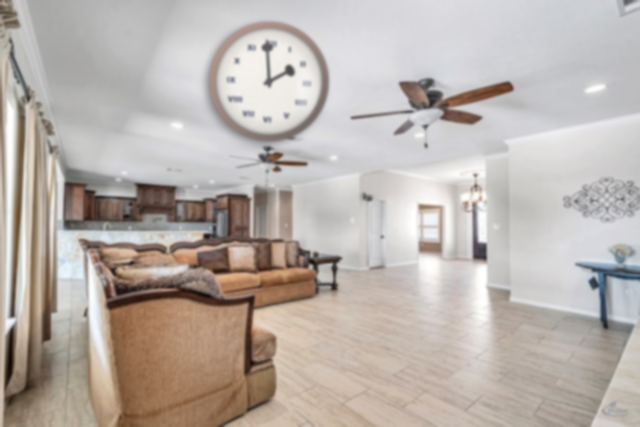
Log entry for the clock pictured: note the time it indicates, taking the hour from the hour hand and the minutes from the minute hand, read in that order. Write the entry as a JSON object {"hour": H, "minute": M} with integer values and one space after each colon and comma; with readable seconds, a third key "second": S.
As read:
{"hour": 1, "minute": 59}
